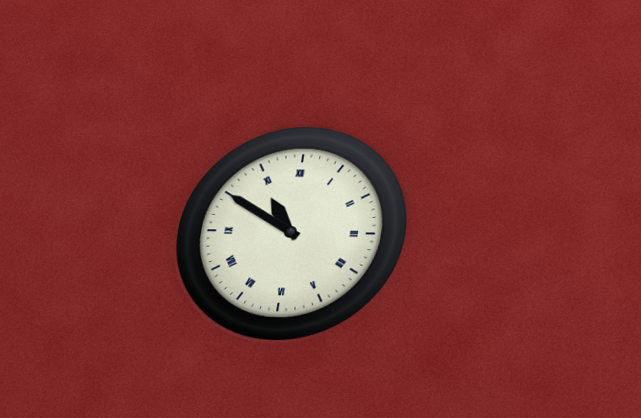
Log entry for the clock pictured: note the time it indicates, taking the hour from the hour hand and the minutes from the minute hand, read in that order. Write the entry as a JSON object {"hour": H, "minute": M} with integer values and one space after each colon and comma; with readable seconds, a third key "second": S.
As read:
{"hour": 10, "minute": 50}
